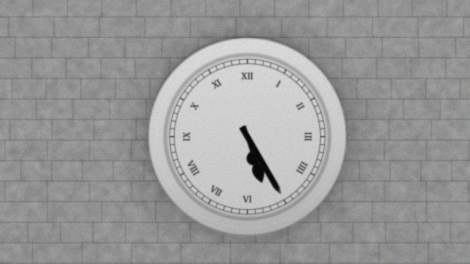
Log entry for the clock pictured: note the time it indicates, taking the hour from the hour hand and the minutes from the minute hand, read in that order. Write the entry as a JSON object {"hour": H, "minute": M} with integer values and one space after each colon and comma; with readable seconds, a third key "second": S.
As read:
{"hour": 5, "minute": 25}
